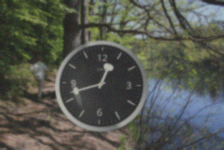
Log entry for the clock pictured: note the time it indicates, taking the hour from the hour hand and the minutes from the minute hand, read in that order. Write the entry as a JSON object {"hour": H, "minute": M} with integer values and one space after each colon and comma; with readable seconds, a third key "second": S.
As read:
{"hour": 12, "minute": 42}
